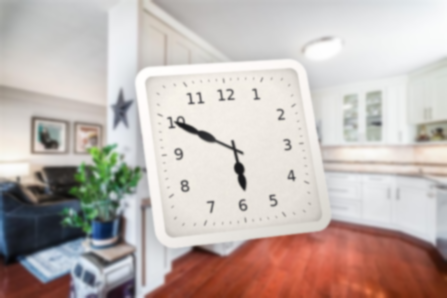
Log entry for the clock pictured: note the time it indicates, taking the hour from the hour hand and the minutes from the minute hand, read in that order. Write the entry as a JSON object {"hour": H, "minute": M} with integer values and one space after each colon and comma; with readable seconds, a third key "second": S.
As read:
{"hour": 5, "minute": 50}
